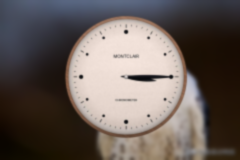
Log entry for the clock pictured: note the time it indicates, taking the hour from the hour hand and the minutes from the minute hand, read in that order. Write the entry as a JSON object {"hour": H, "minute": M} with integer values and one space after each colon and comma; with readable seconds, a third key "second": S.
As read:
{"hour": 3, "minute": 15}
